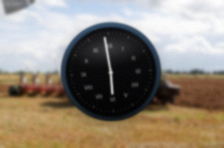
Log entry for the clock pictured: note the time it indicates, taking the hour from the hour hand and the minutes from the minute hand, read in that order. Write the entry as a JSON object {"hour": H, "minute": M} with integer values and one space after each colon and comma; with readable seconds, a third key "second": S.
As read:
{"hour": 5, "minute": 59}
